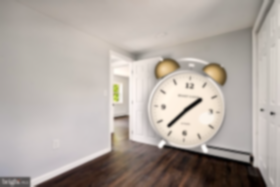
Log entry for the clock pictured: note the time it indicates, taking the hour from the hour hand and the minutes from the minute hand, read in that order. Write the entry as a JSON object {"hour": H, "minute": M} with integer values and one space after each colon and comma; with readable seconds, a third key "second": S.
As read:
{"hour": 1, "minute": 37}
